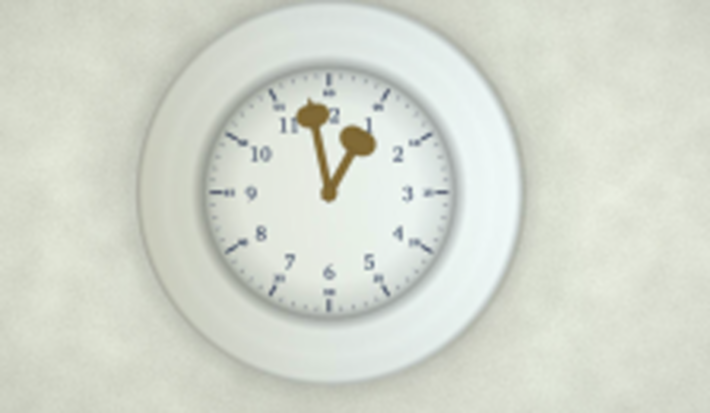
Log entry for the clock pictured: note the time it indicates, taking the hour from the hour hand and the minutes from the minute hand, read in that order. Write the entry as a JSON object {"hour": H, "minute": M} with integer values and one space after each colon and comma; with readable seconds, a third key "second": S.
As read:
{"hour": 12, "minute": 58}
